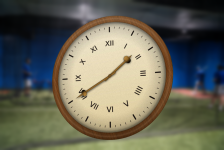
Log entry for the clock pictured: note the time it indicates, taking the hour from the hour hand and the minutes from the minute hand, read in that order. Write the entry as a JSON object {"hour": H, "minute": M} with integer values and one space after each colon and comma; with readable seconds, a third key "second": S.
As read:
{"hour": 1, "minute": 40}
